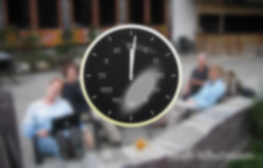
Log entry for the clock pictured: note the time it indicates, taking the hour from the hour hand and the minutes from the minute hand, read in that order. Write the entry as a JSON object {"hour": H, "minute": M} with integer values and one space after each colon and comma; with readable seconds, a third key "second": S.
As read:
{"hour": 12, "minute": 1}
